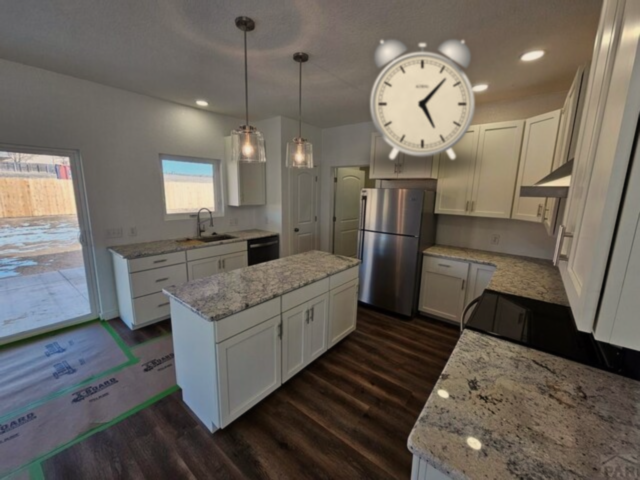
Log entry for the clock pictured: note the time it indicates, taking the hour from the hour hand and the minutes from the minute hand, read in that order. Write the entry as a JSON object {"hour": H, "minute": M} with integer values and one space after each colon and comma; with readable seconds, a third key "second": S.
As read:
{"hour": 5, "minute": 7}
